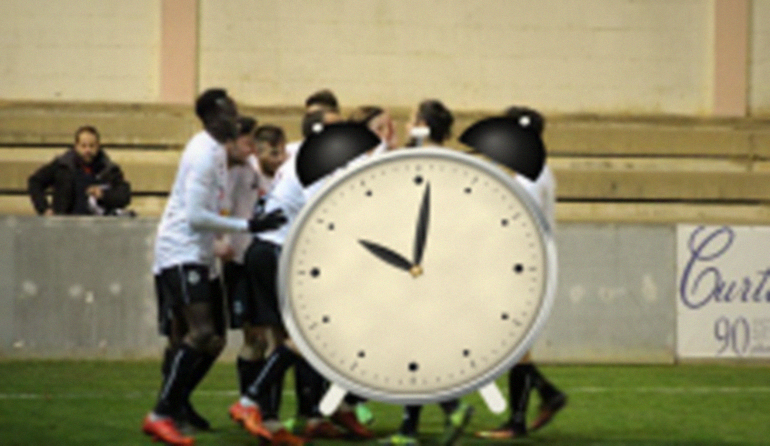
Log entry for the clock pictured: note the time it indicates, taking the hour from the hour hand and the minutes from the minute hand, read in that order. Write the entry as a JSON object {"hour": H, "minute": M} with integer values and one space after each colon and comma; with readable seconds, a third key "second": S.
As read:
{"hour": 10, "minute": 1}
